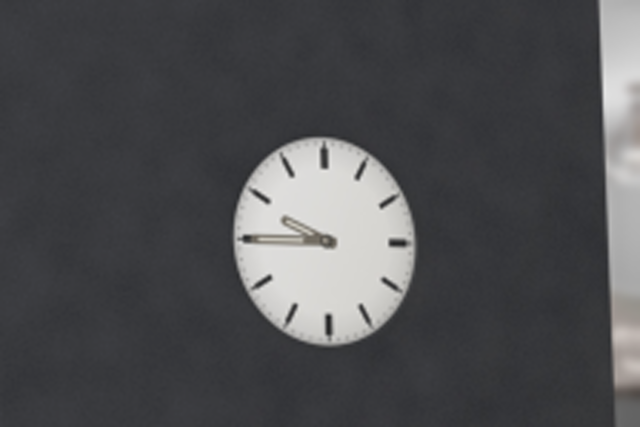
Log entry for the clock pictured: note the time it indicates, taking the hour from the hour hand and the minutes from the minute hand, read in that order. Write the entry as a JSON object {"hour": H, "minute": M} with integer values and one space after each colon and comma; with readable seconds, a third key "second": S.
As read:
{"hour": 9, "minute": 45}
